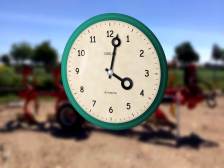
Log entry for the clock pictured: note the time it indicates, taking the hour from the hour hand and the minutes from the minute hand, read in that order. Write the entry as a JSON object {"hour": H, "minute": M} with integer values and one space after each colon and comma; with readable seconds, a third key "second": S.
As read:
{"hour": 4, "minute": 2}
